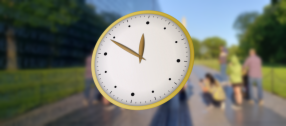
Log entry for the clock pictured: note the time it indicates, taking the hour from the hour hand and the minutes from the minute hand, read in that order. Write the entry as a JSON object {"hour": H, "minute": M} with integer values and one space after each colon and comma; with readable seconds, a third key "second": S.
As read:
{"hour": 11, "minute": 49}
